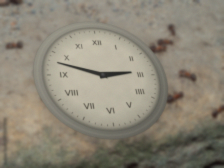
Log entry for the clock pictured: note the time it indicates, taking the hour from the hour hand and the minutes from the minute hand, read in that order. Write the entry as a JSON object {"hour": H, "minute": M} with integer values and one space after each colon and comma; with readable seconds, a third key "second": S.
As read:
{"hour": 2, "minute": 48}
